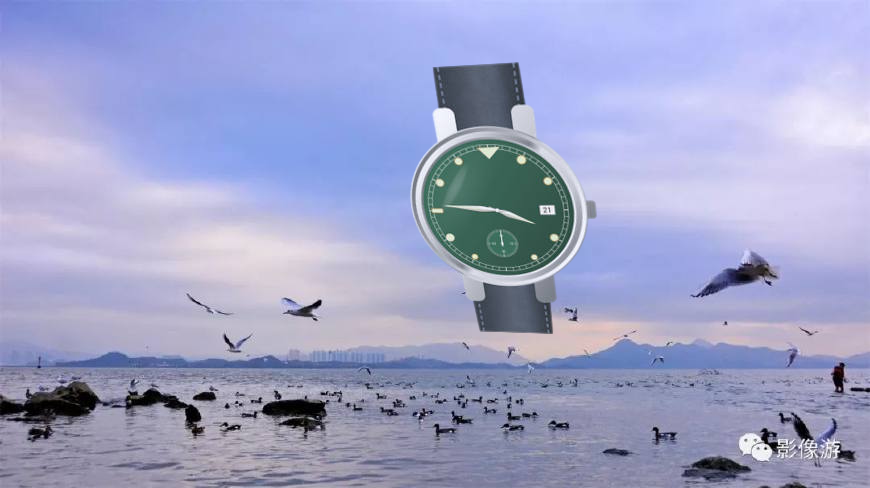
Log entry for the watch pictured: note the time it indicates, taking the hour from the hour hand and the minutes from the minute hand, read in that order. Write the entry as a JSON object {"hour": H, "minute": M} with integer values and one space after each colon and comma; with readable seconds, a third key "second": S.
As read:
{"hour": 3, "minute": 46}
